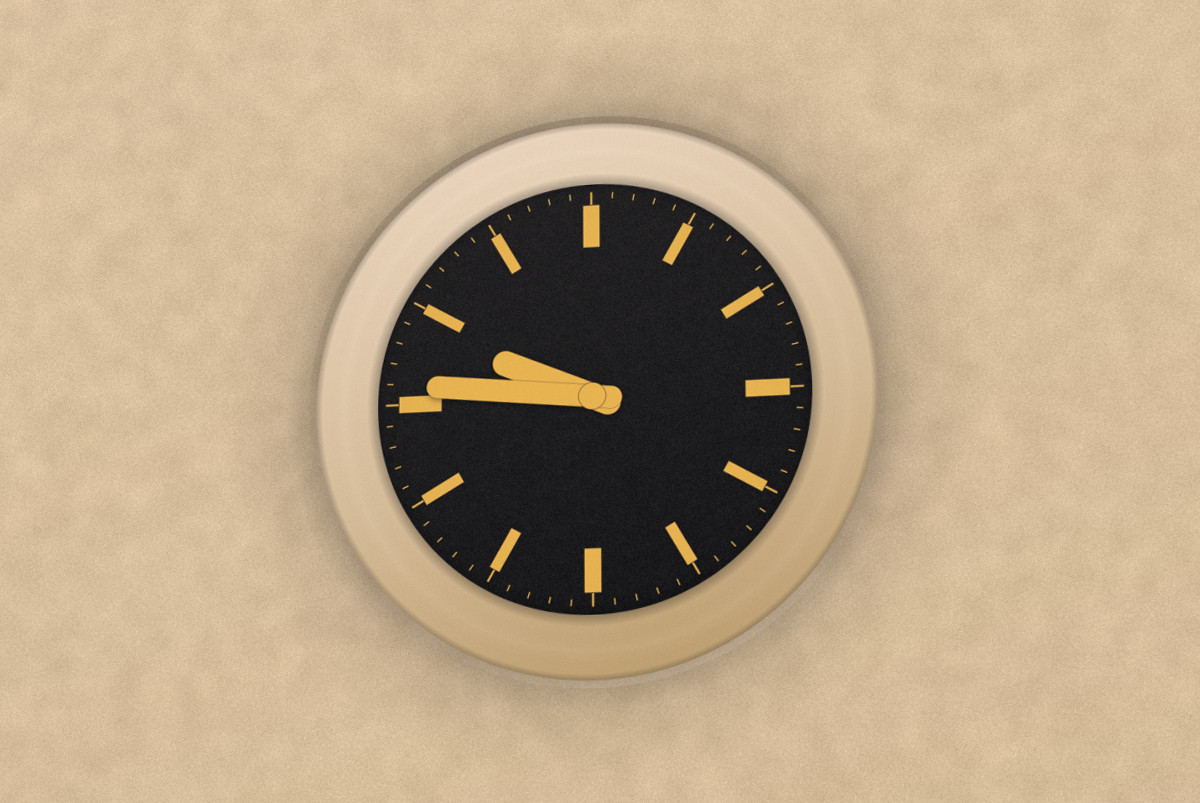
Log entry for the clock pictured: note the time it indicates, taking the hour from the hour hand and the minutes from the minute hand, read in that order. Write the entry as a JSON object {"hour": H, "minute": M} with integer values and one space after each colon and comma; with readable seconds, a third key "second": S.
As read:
{"hour": 9, "minute": 46}
